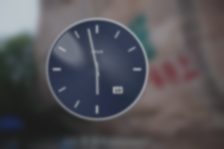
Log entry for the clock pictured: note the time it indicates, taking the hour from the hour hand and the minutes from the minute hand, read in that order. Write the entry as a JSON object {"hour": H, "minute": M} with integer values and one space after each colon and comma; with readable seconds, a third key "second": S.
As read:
{"hour": 5, "minute": 58}
